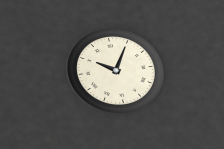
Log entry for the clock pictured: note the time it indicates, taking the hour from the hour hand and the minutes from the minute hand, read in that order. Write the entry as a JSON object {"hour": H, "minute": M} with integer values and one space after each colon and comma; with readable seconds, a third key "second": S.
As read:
{"hour": 10, "minute": 5}
